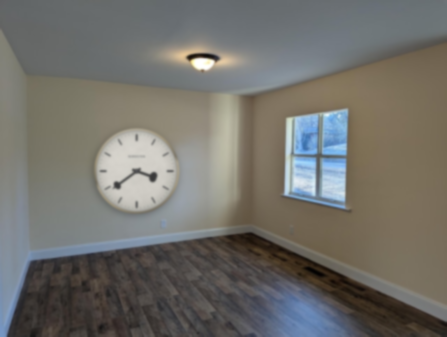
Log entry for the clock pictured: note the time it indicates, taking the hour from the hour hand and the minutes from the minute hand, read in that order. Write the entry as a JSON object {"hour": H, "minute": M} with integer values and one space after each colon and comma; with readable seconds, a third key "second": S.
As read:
{"hour": 3, "minute": 39}
